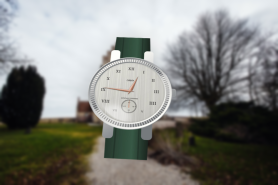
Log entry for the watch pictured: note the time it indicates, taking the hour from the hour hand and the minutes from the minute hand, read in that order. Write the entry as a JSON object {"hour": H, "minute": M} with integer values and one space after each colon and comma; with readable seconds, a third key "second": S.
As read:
{"hour": 12, "minute": 46}
